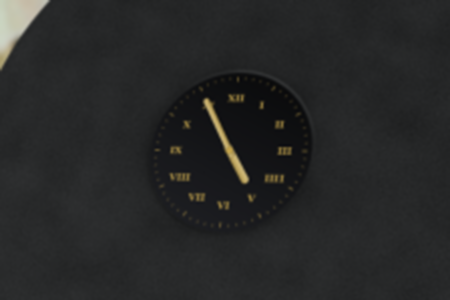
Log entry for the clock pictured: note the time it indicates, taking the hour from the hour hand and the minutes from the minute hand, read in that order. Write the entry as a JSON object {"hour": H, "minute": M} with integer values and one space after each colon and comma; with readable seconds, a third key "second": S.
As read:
{"hour": 4, "minute": 55}
